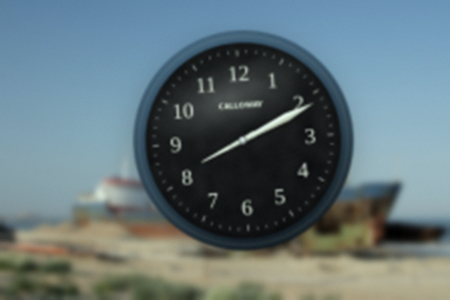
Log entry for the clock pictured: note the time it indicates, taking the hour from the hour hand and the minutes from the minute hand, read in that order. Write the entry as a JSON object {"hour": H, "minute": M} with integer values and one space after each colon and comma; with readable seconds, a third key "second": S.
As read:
{"hour": 8, "minute": 11}
